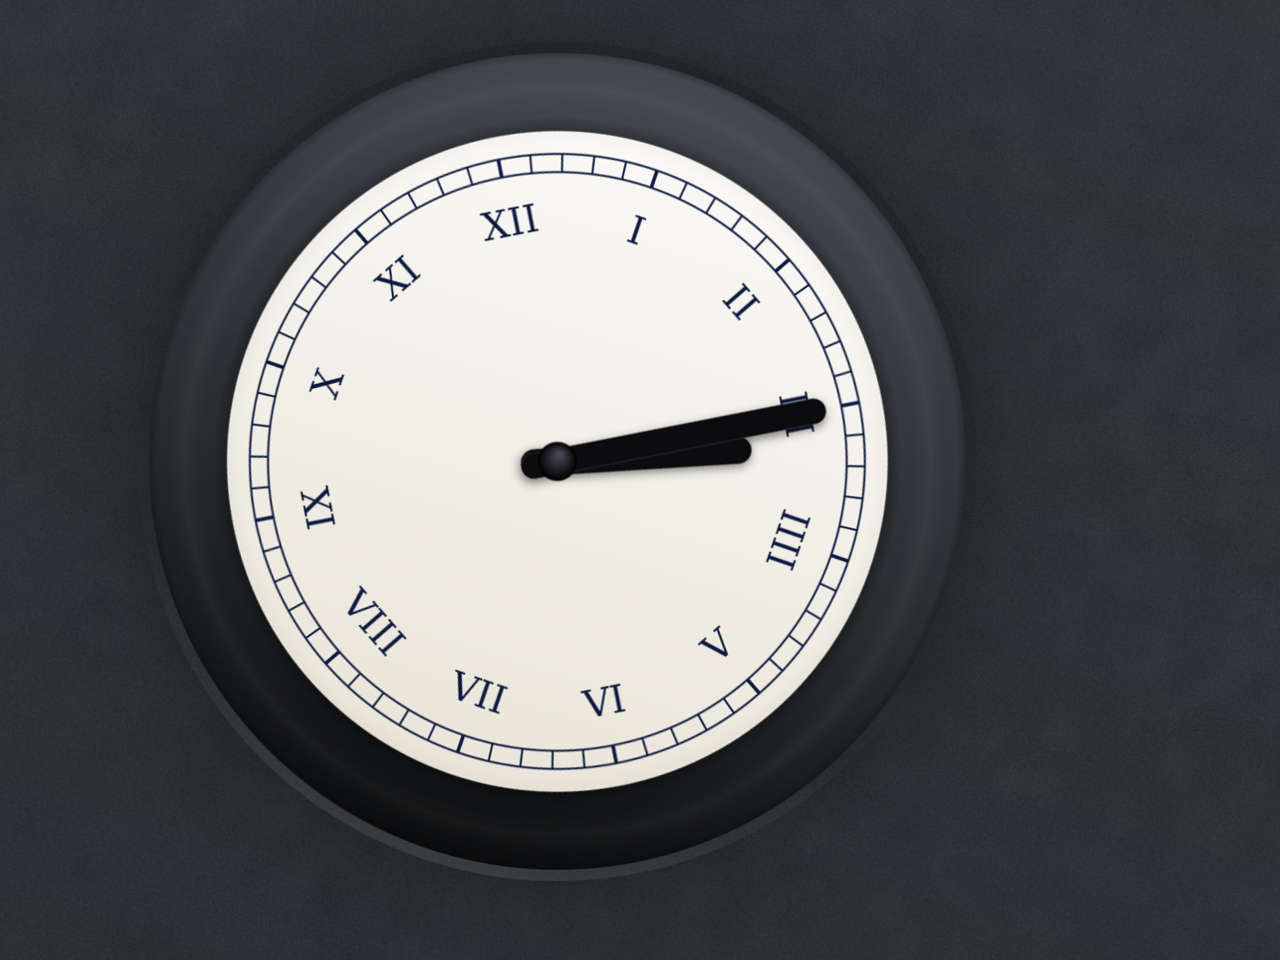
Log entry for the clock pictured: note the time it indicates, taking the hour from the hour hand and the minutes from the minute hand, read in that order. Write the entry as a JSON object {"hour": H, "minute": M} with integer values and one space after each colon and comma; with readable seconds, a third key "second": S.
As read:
{"hour": 3, "minute": 15}
